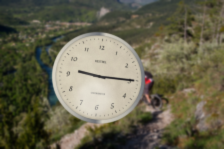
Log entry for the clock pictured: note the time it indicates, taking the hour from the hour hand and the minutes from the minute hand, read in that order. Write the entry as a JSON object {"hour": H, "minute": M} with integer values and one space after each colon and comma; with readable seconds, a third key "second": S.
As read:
{"hour": 9, "minute": 15}
